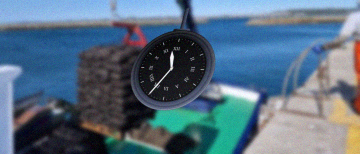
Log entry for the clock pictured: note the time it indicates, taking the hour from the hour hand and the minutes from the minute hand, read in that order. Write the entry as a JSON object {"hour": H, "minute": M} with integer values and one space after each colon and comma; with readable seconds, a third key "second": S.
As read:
{"hour": 11, "minute": 35}
